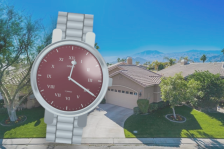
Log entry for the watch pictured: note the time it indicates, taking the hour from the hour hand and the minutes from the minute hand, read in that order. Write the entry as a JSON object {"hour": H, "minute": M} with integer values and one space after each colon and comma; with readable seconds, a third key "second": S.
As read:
{"hour": 12, "minute": 20}
